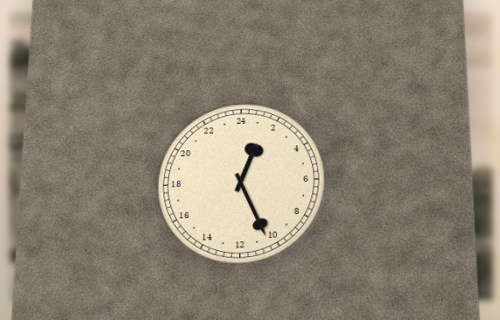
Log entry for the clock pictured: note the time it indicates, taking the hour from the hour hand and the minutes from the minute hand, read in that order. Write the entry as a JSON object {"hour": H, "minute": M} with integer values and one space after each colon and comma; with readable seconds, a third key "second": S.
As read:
{"hour": 1, "minute": 26}
